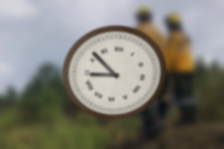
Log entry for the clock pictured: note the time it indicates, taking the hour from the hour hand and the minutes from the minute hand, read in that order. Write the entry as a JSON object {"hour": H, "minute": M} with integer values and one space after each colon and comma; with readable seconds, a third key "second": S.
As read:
{"hour": 8, "minute": 52}
